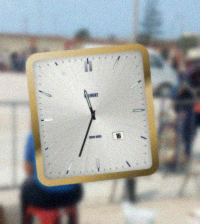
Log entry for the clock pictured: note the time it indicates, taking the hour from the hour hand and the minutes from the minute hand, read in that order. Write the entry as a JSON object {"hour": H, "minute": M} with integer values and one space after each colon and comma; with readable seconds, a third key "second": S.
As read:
{"hour": 11, "minute": 34}
